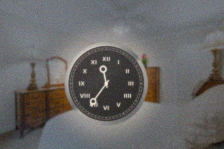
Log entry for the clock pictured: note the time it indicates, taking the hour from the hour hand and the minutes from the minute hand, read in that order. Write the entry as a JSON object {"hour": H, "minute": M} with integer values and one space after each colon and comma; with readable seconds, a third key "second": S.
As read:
{"hour": 11, "minute": 36}
